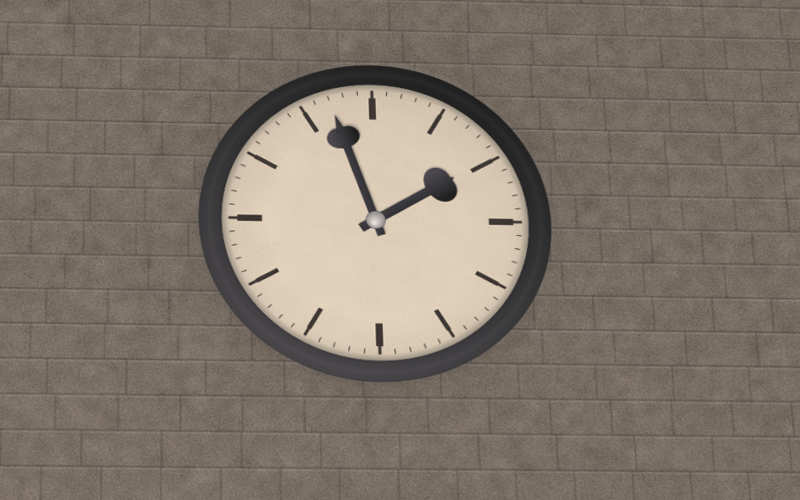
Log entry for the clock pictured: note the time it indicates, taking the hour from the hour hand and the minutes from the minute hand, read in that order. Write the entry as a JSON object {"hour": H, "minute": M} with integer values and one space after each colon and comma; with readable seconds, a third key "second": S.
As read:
{"hour": 1, "minute": 57}
